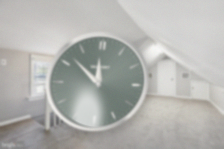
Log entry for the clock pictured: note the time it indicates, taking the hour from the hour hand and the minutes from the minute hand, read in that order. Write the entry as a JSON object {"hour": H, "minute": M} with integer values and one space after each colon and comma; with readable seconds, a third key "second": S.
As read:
{"hour": 11, "minute": 52}
